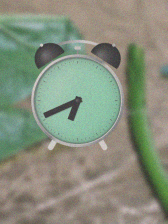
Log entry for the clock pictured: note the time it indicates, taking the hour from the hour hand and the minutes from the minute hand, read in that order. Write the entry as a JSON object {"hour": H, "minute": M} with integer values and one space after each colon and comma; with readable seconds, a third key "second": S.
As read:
{"hour": 6, "minute": 41}
